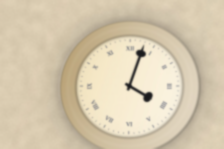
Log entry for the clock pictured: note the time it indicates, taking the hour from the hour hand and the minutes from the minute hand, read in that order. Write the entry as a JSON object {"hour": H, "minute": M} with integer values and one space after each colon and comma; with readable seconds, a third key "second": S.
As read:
{"hour": 4, "minute": 3}
